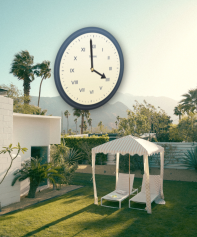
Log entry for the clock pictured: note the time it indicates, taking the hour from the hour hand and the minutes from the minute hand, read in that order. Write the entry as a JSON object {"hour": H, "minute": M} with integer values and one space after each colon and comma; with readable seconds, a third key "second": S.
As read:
{"hour": 3, "minute": 59}
